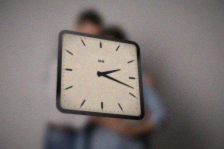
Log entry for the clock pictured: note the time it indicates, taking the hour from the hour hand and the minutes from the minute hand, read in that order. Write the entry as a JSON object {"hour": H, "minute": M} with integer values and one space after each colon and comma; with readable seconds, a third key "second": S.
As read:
{"hour": 2, "minute": 18}
